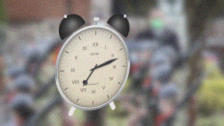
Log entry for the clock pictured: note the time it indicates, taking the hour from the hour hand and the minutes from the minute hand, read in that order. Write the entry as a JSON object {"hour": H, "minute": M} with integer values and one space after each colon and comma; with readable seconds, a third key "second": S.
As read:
{"hour": 7, "minute": 12}
